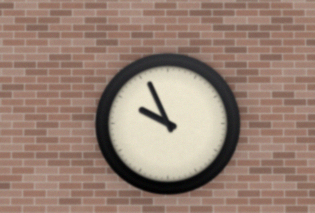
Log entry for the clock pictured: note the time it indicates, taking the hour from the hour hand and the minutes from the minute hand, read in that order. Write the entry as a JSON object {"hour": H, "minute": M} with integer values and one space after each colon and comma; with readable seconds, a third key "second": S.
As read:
{"hour": 9, "minute": 56}
